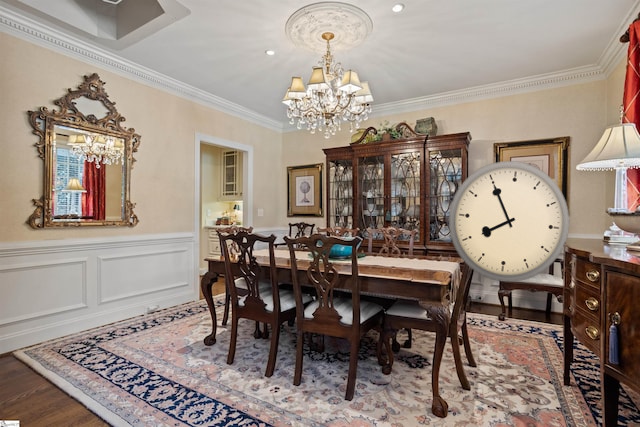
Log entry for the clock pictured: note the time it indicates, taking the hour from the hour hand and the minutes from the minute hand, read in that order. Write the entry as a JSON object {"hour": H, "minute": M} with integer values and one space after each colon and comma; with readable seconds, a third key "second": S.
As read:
{"hour": 7, "minute": 55}
